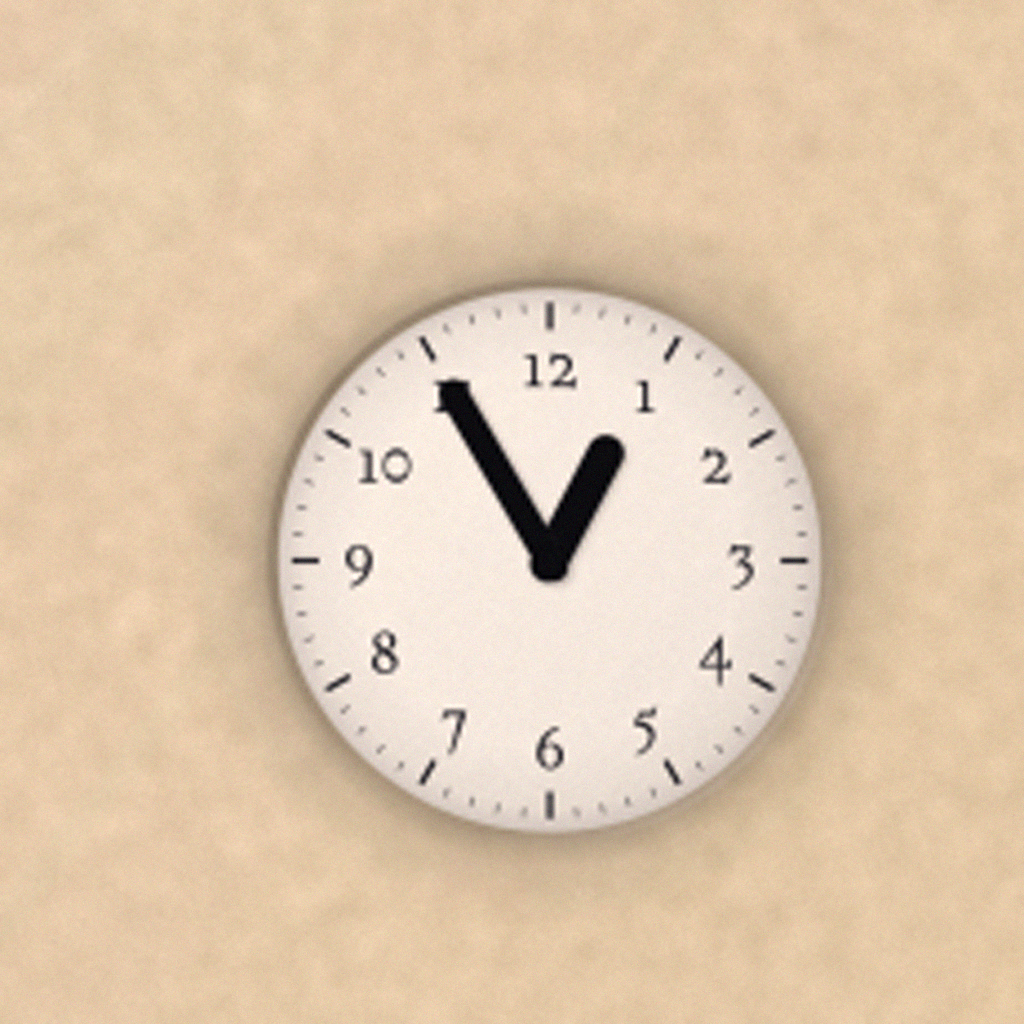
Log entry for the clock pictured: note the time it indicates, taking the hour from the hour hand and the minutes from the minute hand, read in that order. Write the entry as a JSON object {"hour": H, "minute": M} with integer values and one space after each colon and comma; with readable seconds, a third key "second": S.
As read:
{"hour": 12, "minute": 55}
